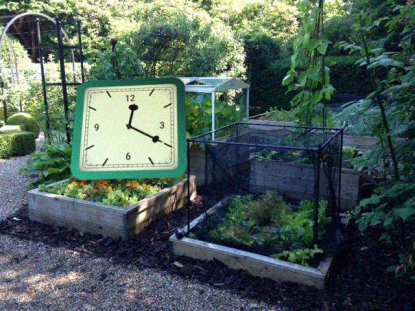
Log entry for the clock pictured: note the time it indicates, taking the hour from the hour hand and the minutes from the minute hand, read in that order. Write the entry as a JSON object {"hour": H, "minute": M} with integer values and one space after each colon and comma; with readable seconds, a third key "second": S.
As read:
{"hour": 12, "minute": 20}
